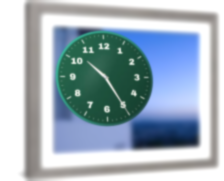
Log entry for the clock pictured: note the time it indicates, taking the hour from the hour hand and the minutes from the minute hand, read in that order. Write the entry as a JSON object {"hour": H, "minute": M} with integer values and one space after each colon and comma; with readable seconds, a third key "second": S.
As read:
{"hour": 10, "minute": 25}
